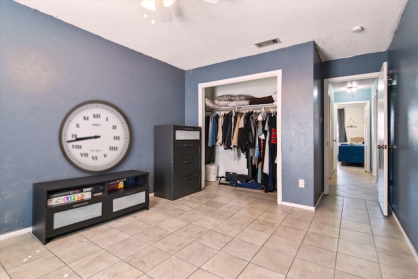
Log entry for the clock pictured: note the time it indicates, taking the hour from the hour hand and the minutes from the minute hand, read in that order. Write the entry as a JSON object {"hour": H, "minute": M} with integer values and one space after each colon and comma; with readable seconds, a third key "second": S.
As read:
{"hour": 8, "minute": 43}
